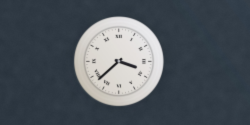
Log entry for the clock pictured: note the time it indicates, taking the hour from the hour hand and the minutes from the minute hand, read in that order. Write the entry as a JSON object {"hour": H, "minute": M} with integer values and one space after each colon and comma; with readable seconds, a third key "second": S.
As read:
{"hour": 3, "minute": 38}
